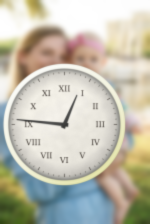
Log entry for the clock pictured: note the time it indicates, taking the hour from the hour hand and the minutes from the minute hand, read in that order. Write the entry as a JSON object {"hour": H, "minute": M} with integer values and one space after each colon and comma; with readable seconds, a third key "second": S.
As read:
{"hour": 12, "minute": 46}
